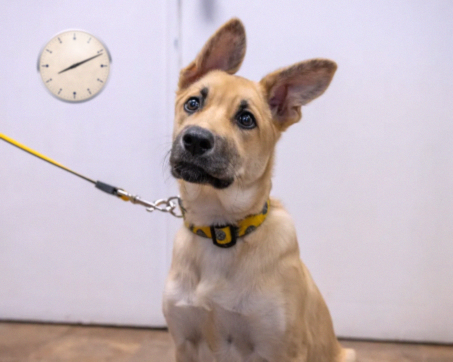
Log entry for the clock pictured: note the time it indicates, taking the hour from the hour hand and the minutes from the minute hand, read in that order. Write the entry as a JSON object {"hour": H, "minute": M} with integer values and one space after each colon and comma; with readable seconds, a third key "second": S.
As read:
{"hour": 8, "minute": 11}
